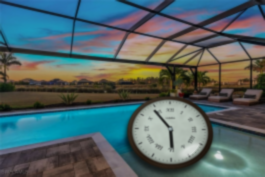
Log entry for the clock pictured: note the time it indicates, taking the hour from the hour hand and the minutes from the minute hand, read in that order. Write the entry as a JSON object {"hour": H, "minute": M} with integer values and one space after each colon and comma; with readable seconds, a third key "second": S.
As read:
{"hour": 5, "minute": 54}
